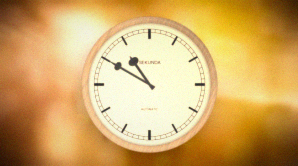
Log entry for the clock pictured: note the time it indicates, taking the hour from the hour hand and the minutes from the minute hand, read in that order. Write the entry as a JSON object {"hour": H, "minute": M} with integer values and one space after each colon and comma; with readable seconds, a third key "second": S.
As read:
{"hour": 10, "minute": 50}
